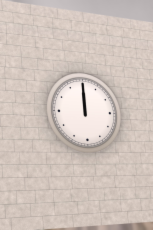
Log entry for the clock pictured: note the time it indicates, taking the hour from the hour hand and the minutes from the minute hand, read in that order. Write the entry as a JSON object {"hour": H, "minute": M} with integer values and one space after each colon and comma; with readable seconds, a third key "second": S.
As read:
{"hour": 12, "minute": 0}
